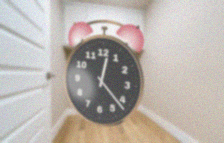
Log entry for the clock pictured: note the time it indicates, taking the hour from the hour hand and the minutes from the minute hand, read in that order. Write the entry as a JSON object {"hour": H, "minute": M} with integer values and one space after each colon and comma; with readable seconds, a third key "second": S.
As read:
{"hour": 12, "minute": 22}
